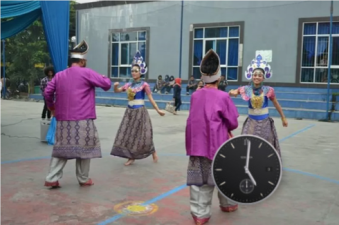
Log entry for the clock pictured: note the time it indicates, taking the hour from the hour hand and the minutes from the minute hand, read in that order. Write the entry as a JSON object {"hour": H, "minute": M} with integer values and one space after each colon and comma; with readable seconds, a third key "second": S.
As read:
{"hour": 5, "minute": 1}
